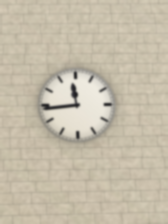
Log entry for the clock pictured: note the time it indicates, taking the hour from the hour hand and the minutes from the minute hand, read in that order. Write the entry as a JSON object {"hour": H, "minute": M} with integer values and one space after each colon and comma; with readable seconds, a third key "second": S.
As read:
{"hour": 11, "minute": 44}
